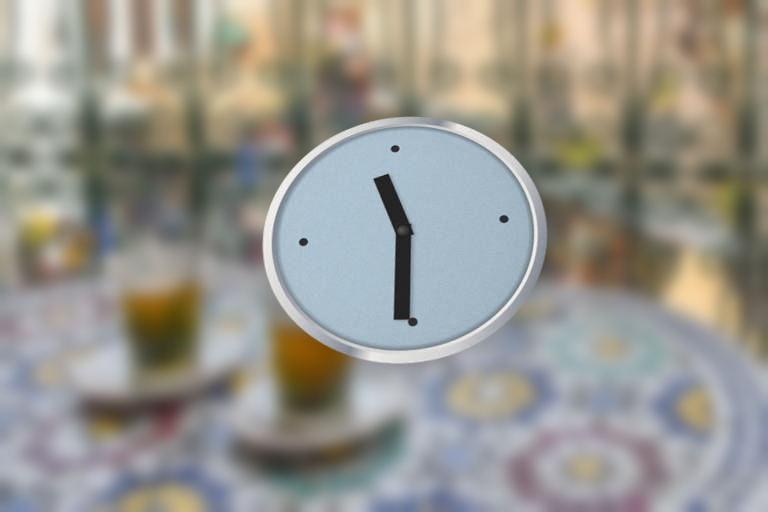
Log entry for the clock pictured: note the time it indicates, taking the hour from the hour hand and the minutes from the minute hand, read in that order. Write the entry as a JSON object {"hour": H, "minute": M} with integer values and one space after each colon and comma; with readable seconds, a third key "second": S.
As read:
{"hour": 11, "minute": 31}
